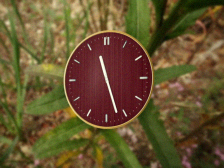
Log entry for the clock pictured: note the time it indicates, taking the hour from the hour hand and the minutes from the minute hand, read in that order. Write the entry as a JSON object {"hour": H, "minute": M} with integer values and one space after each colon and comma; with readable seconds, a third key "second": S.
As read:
{"hour": 11, "minute": 27}
